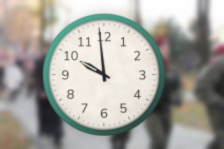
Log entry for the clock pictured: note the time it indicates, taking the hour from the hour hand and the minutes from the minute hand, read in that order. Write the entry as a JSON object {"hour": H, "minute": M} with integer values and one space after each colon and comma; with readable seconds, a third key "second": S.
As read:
{"hour": 9, "minute": 59}
